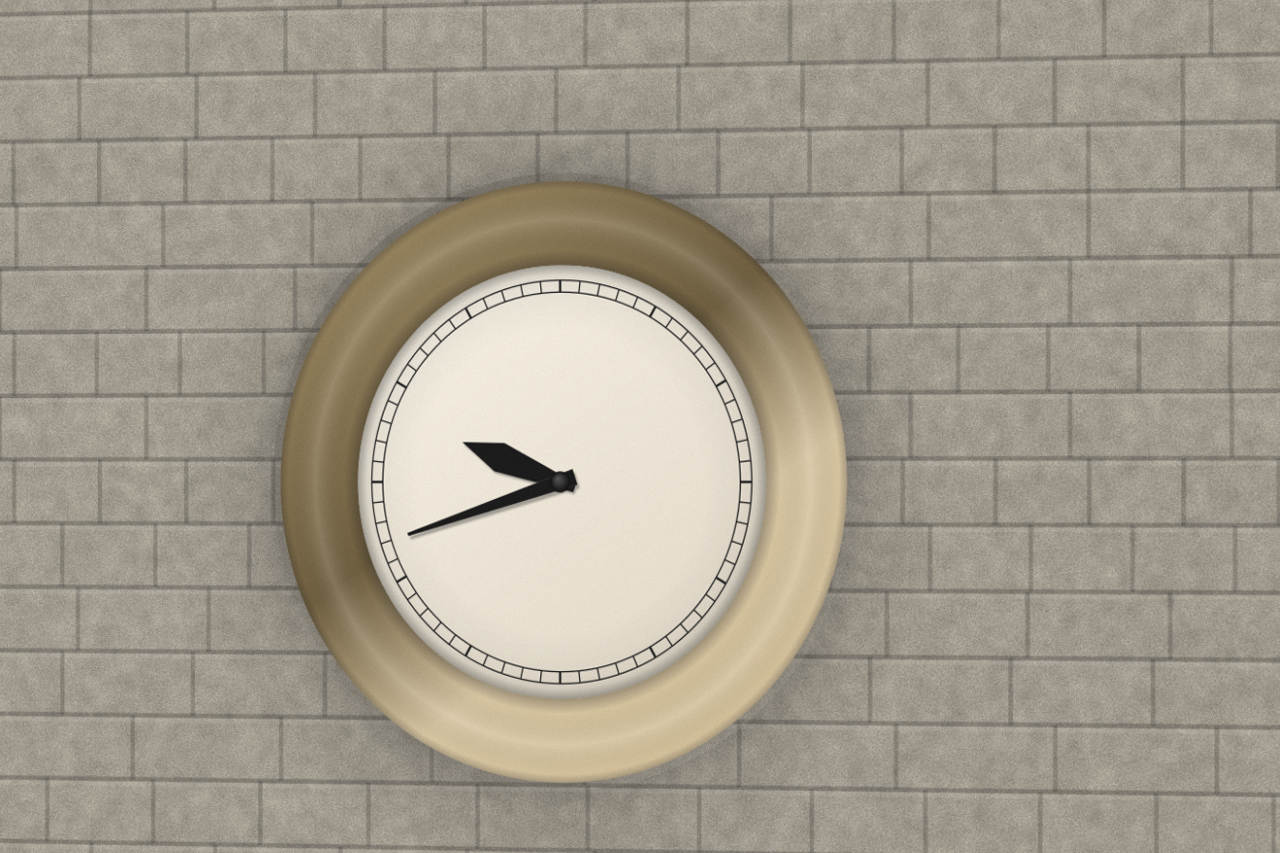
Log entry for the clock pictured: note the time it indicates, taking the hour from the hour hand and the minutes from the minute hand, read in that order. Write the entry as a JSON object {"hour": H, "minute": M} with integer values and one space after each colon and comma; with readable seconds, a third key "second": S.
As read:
{"hour": 9, "minute": 42}
